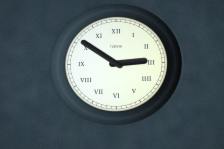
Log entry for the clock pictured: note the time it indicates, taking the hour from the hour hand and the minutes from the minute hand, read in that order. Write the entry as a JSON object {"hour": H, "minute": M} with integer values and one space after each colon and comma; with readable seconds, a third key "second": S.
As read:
{"hour": 2, "minute": 51}
